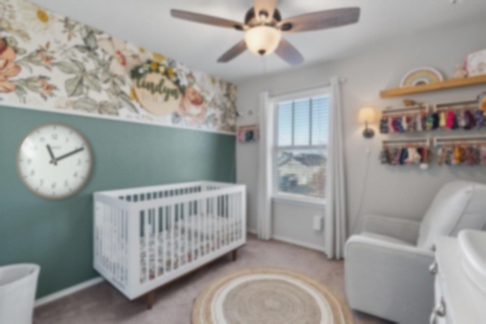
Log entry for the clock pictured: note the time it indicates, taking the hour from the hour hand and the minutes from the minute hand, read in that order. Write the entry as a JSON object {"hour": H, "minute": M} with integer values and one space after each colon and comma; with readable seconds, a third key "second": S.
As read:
{"hour": 11, "minute": 11}
